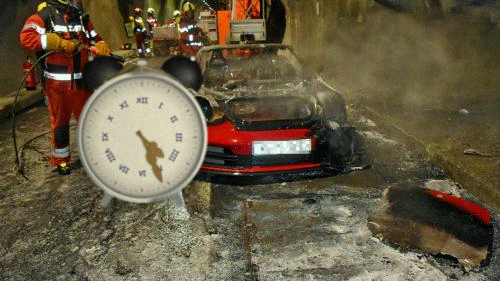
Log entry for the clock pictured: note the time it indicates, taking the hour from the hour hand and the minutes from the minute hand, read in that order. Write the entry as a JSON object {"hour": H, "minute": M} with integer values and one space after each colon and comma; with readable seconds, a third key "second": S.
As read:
{"hour": 4, "minute": 26}
